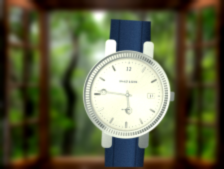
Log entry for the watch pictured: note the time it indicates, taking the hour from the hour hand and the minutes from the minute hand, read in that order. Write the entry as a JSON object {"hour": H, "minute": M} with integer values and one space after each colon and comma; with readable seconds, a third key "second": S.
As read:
{"hour": 5, "minute": 46}
